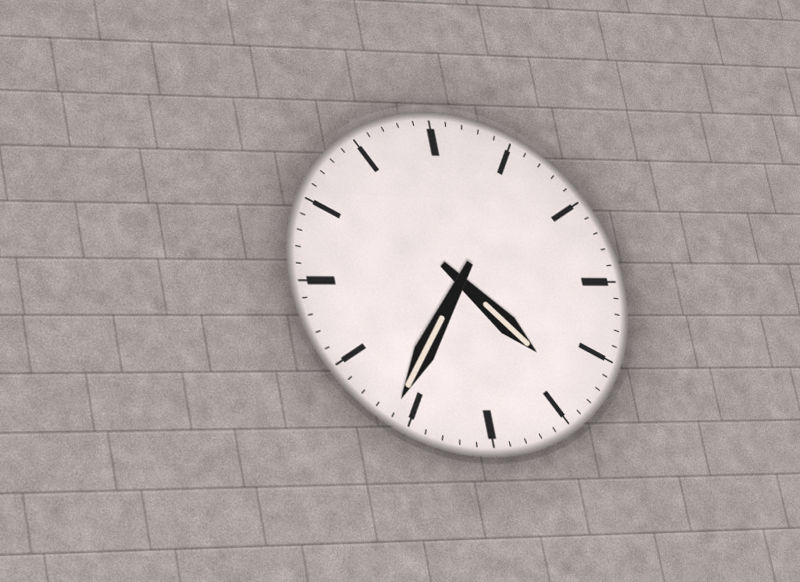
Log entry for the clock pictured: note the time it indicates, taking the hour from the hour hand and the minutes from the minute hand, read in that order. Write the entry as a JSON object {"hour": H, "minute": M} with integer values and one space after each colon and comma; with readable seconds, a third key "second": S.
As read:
{"hour": 4, "minute": 36}
